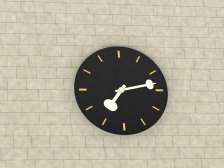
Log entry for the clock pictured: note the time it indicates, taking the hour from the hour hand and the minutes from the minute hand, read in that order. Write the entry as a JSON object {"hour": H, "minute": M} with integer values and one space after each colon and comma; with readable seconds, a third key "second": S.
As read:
{"hour": 7, "minute": 13}
